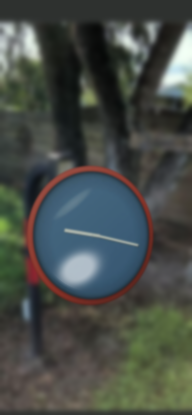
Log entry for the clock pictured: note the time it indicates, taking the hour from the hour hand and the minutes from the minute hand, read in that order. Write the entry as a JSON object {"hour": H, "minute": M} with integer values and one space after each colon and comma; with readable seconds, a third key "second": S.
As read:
{"hour": 9, "minute": 17}
